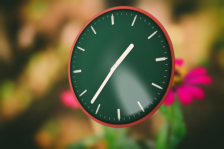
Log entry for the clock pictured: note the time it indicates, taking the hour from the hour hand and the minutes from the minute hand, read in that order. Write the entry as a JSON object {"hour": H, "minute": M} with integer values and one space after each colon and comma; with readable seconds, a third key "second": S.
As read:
{"hour": 1, "minute": 37}
